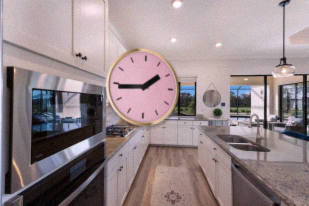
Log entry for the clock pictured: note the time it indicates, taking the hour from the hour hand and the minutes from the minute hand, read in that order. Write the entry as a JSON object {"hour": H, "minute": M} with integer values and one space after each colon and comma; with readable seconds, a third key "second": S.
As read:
{"hour": 1, "minute": 44}
